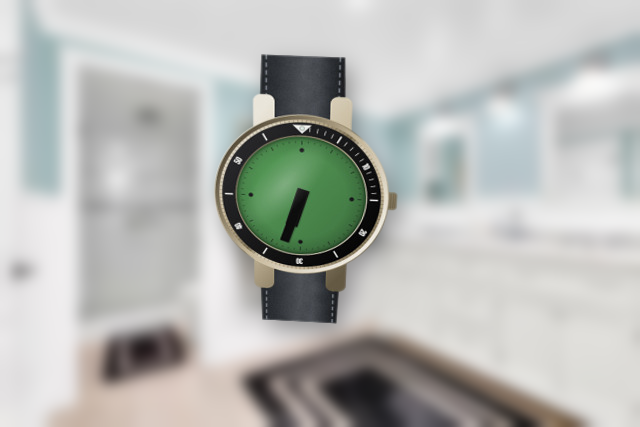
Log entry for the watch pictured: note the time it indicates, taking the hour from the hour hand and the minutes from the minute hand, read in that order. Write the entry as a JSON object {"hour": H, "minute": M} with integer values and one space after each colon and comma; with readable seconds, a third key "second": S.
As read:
{"hour": 6, "minute": 33}
